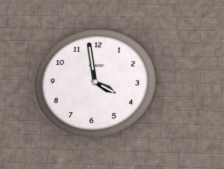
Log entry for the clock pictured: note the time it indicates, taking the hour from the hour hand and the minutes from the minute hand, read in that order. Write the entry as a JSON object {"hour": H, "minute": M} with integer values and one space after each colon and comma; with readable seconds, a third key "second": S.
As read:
{"hour": 3, "minute": 58}
